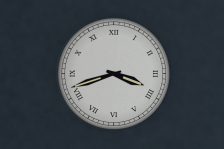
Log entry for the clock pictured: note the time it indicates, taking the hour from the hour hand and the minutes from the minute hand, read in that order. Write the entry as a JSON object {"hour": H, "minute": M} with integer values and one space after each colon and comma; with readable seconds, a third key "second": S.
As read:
{"hour": 3, "minute": 42}
